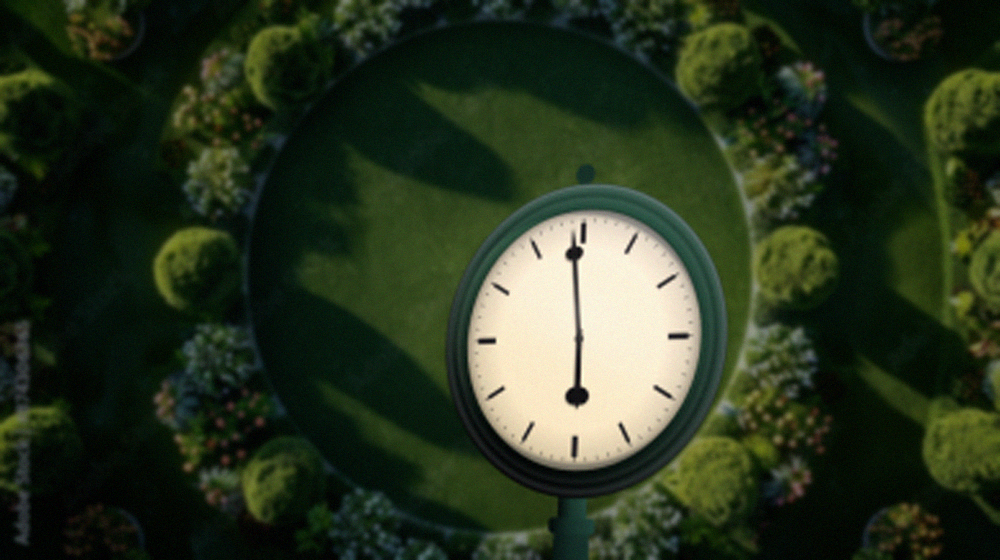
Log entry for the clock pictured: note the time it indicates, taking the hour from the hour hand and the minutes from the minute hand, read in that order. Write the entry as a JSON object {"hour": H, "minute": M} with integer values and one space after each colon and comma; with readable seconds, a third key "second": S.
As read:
{"hour": 5, "minute": 59}
